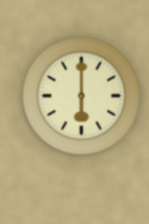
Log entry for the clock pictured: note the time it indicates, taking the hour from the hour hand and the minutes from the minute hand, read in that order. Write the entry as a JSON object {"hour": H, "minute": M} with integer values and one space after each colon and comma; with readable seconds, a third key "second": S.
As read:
{"hour": 6, "minute": 0}
